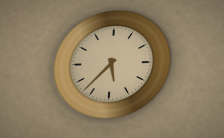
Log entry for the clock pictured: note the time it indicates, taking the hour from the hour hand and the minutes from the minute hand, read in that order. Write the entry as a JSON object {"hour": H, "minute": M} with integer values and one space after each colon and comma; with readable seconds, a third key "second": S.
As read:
{"hour": 5, "minute": 37}
